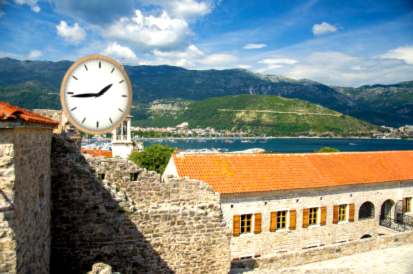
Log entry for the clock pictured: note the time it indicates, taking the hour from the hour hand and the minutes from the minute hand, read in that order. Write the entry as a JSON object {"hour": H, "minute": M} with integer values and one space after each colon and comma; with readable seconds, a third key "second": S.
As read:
{"hour": 1, "minute": 44}
